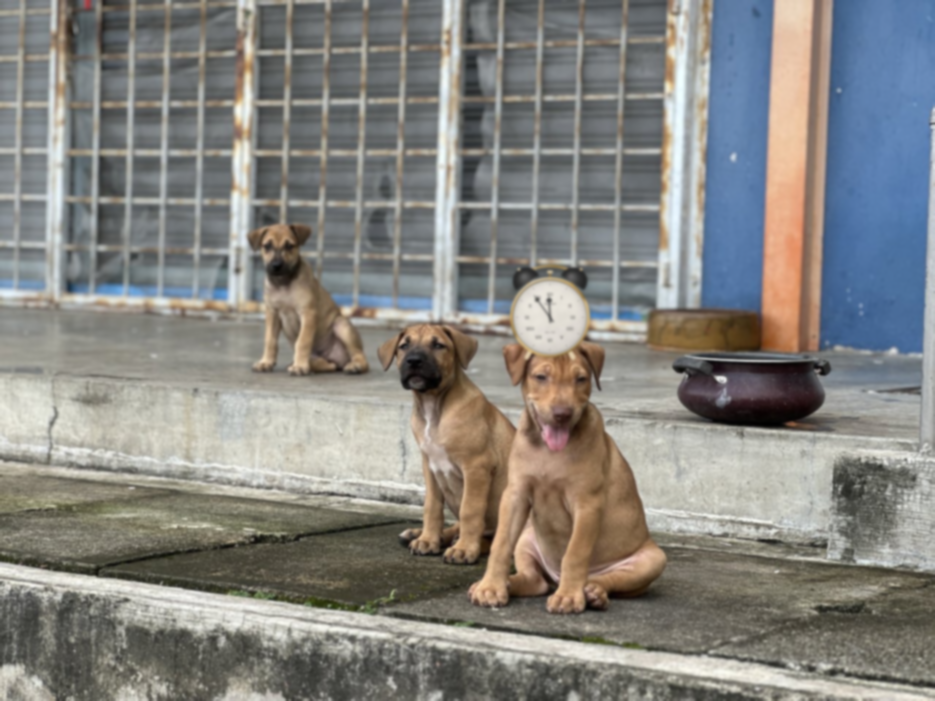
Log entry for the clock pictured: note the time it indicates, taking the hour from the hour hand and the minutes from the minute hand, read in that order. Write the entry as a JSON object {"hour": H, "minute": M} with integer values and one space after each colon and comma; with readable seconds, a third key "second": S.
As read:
{"hour": 11, "minute": 54}
